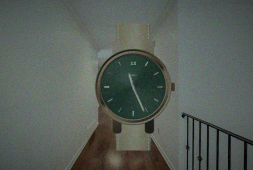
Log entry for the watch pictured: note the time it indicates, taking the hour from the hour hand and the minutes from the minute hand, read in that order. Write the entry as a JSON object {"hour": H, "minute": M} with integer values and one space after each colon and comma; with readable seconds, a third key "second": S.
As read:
{"hour": 11, "minute": 26}
